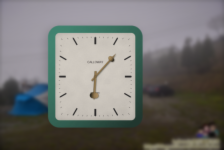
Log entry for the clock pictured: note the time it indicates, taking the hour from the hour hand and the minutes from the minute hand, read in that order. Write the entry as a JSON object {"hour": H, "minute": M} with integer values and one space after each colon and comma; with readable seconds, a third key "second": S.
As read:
{"hour": 6, "minute": 7}
